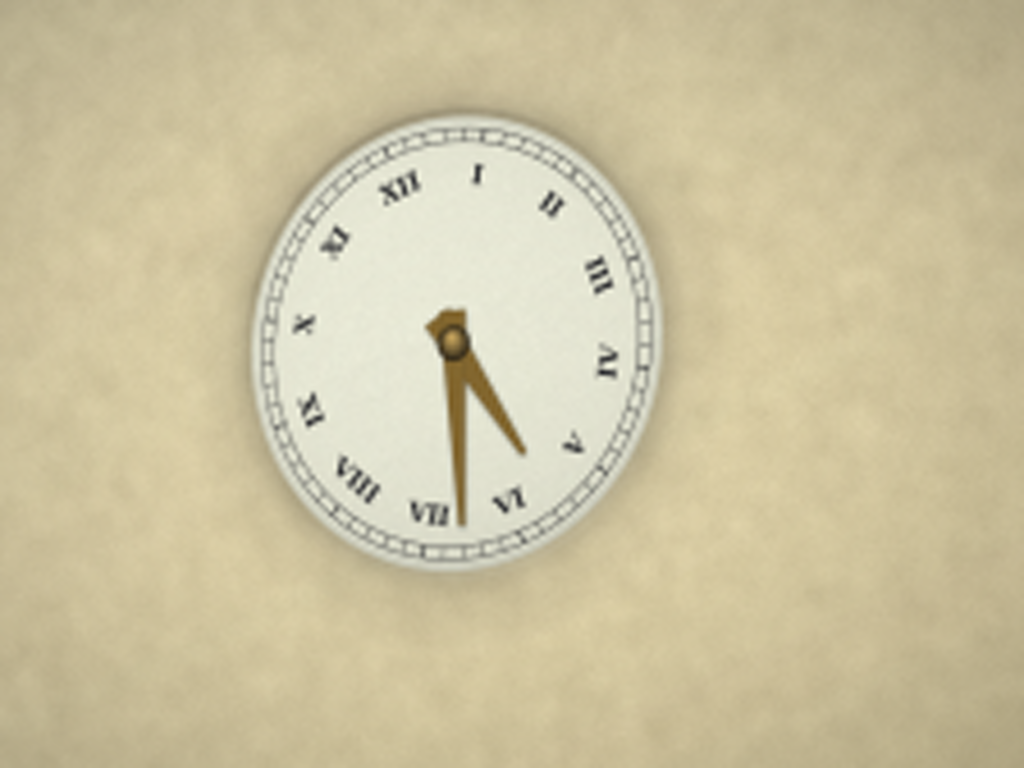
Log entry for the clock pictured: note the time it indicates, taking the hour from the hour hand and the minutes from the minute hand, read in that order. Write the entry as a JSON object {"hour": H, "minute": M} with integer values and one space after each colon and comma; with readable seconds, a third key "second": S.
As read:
{"hour": 5, "minute": 33}
